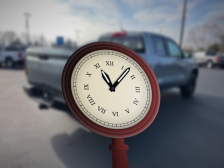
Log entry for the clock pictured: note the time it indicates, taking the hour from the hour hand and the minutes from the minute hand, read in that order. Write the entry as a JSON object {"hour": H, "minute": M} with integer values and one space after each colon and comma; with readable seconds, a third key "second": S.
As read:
{"hour": 11, "minute": 7}
